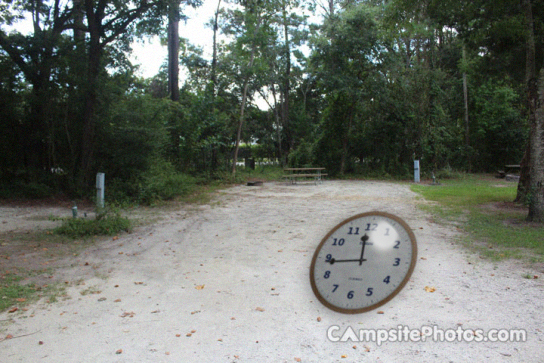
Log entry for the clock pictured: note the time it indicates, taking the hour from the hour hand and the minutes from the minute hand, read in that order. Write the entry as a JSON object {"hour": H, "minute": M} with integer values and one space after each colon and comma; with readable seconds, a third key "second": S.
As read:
{"hour": 11, "minute": 44}
